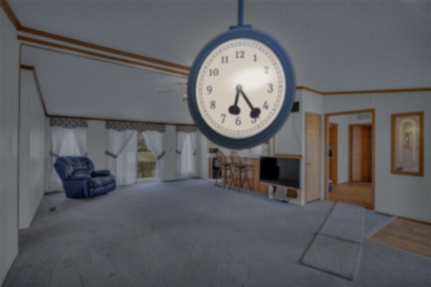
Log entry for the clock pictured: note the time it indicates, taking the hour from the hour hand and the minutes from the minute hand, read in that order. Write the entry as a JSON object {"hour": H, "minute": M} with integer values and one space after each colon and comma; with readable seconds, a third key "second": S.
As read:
{"hour": 6, "minute": 24}
